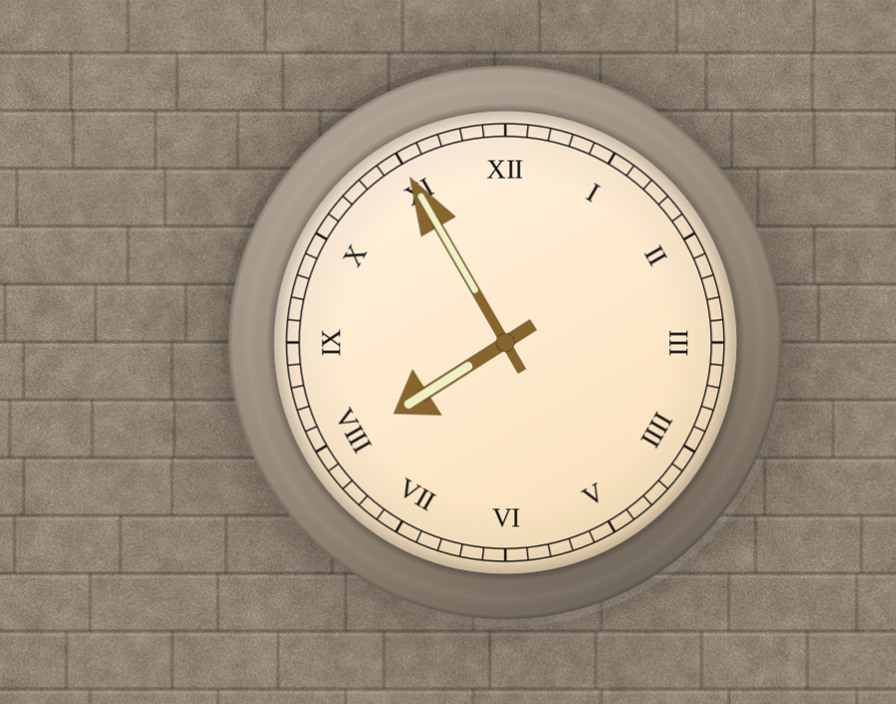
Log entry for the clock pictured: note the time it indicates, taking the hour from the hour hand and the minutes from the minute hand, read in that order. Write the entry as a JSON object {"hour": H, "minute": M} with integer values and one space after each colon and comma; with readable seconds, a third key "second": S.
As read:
{"hour": 7, "minute": 55}
